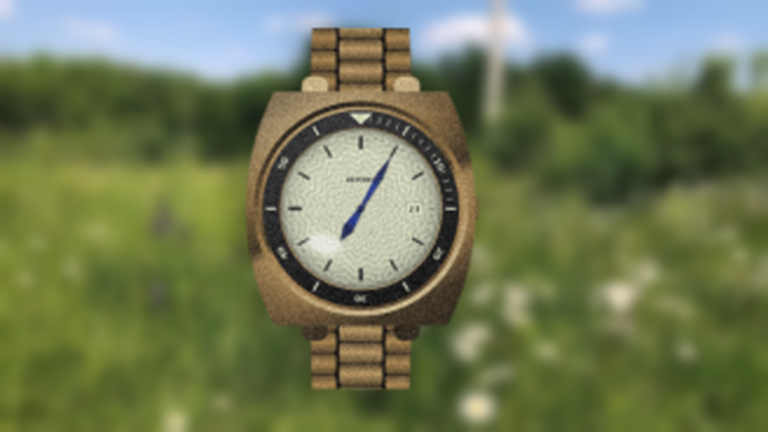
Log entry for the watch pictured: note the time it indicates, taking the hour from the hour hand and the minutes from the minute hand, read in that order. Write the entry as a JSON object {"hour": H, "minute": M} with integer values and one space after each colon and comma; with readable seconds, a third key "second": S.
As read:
{"hour": 7, "minute": 5}
